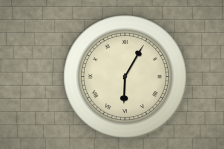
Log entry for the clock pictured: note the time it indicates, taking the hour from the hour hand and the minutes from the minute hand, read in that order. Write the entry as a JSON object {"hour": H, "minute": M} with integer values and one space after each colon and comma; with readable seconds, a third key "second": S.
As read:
{"hour": 6, "minute": 5}
